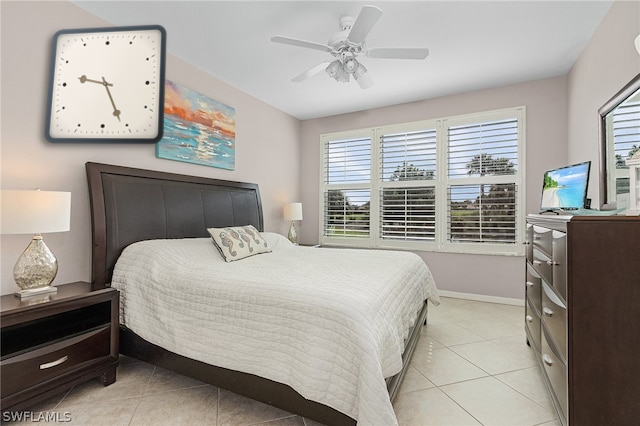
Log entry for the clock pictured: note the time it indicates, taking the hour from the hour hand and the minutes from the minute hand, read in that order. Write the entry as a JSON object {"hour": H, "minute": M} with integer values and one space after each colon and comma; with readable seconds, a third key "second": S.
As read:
{"hour": 9, "minute": 26}
